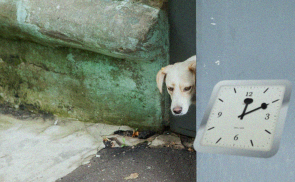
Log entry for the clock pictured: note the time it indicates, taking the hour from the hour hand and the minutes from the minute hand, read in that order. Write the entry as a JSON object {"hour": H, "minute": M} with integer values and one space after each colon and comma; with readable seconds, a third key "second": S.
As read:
{"hour": 12, "minute": 10}
